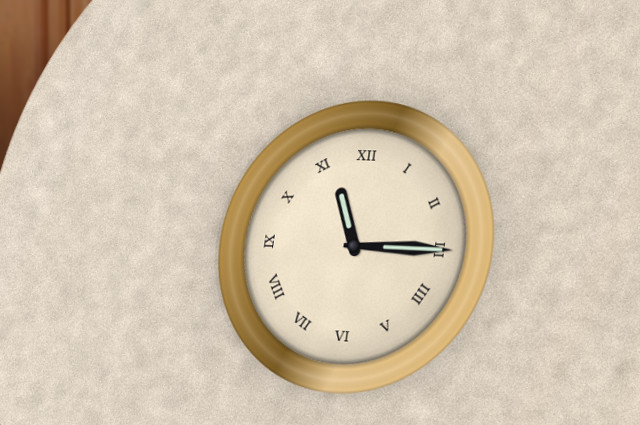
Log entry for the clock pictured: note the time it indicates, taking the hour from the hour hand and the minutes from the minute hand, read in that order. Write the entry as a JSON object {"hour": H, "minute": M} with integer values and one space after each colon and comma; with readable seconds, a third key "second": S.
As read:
{"hour": 11, "minute": 15}
